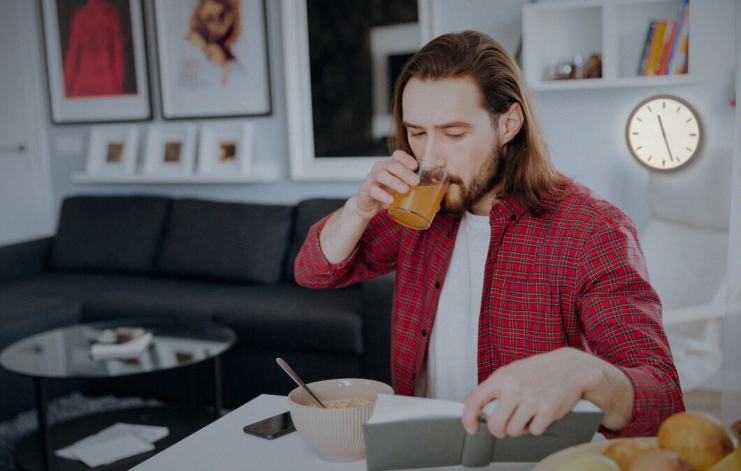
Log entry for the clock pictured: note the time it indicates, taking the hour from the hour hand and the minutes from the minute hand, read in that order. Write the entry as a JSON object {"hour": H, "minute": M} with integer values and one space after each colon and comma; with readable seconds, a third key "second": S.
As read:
{"hour": 11, "minute": 27}
